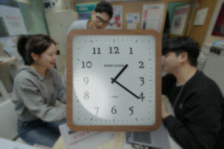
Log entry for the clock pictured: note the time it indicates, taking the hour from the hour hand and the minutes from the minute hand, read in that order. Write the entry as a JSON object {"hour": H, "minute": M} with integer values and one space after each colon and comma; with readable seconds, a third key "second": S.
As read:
{"hour": 1, "minute": 21}
